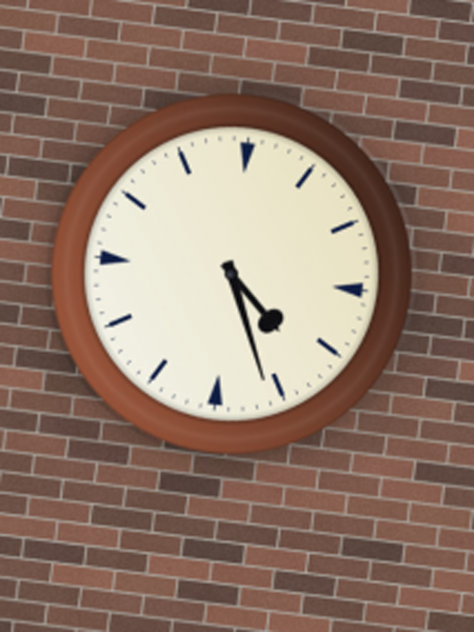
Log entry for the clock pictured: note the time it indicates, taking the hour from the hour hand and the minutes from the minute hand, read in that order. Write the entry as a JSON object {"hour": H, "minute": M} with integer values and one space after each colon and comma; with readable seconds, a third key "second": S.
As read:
{"hour": 4, "minute": 26}
